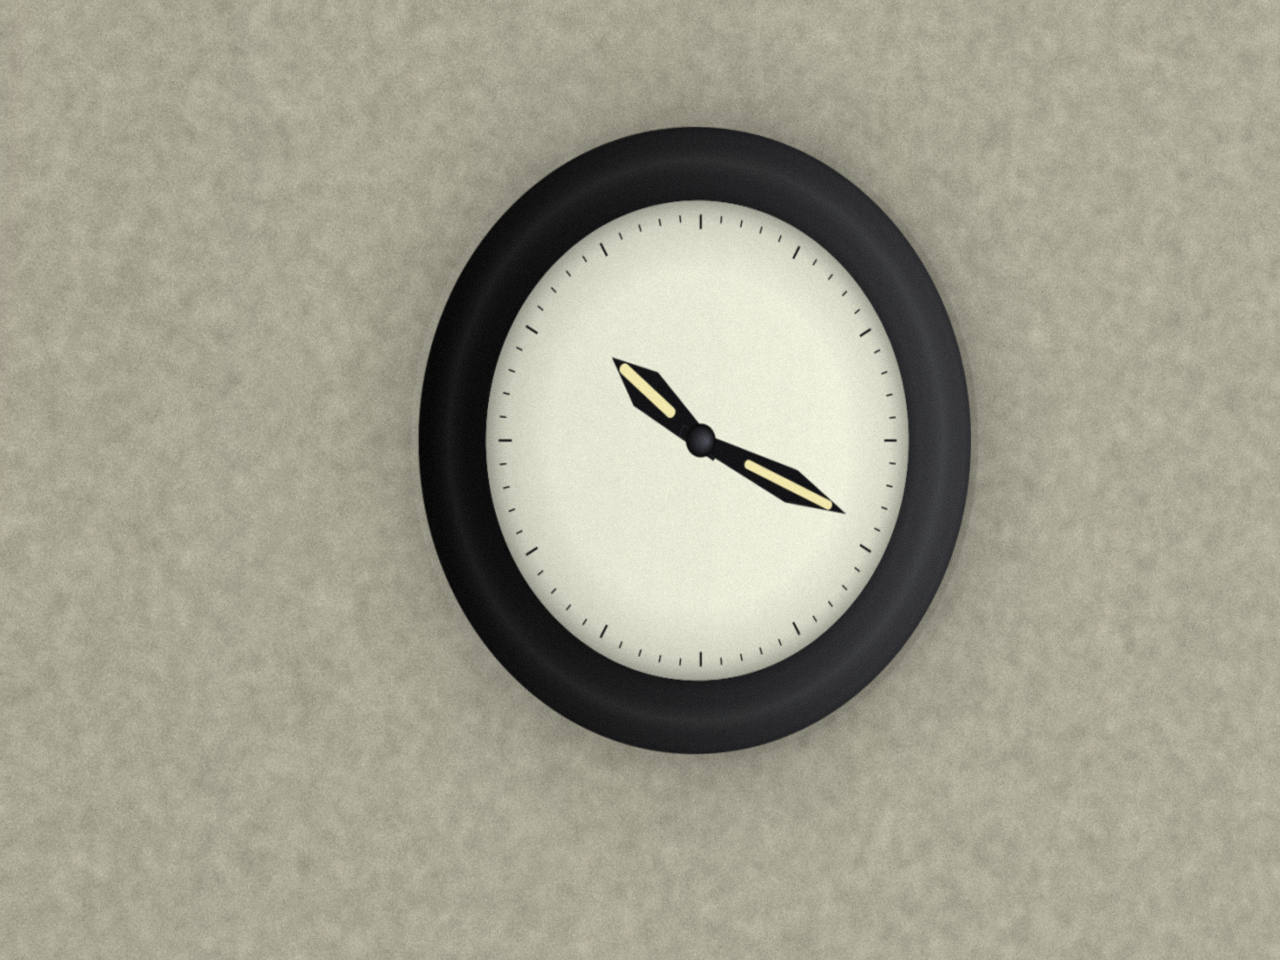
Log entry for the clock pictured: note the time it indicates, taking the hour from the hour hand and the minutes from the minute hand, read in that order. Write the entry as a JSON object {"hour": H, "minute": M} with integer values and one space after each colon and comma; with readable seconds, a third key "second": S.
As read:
{"hour": 10, "minute": 19}
